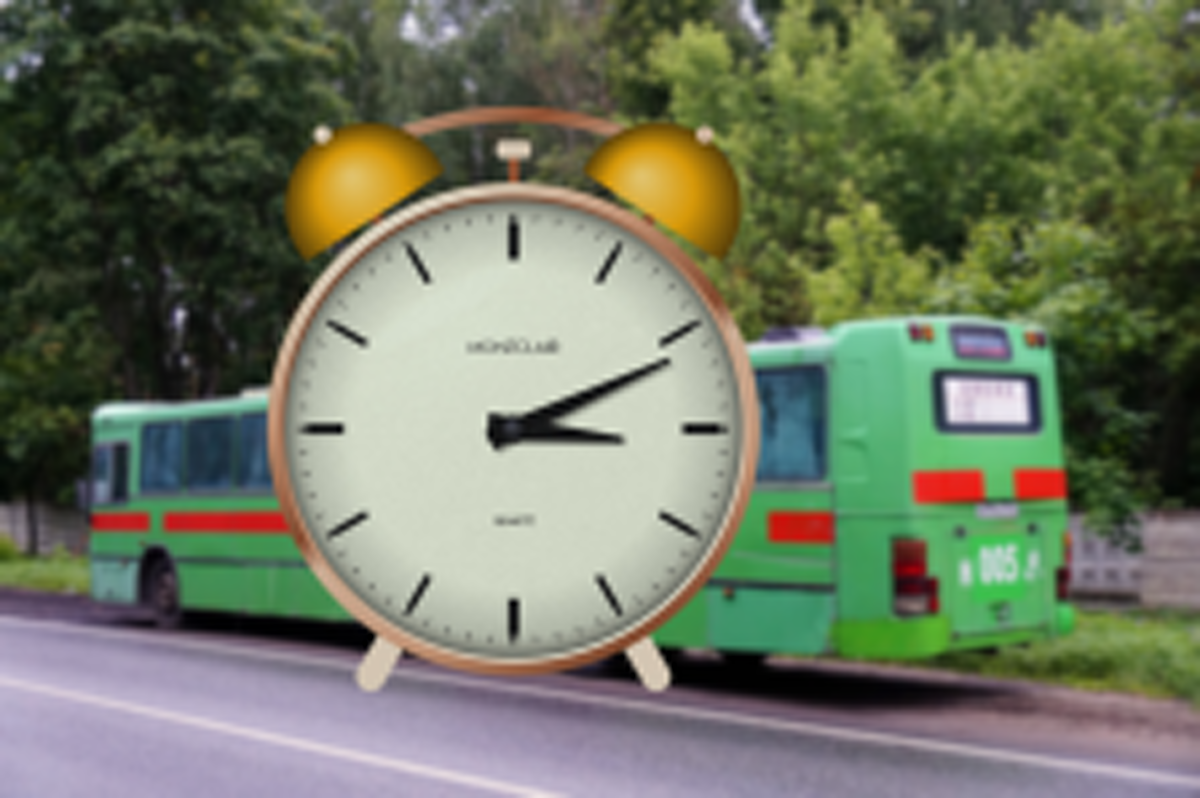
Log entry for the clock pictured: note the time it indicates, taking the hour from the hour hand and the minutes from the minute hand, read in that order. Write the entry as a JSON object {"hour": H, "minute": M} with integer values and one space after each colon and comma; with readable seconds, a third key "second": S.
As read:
{"hour": 3, "minute": 11}
